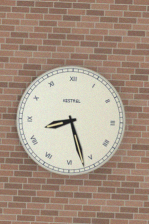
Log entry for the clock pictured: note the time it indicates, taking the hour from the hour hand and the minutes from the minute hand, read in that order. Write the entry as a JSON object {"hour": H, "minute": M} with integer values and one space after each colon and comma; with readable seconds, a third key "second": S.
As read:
{"hour": 8, "minute": 27}
